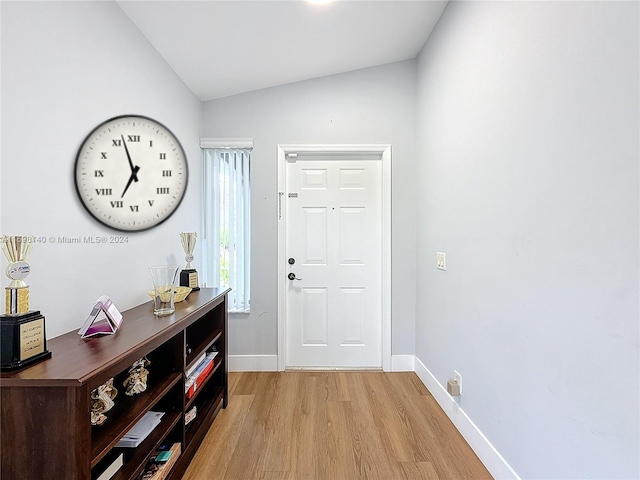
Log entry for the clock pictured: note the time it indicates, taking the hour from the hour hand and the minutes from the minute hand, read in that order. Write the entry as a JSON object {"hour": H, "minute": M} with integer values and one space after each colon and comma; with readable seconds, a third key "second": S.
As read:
{"hour": 6, "minute": 57}
